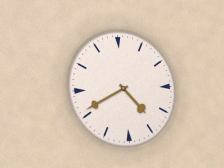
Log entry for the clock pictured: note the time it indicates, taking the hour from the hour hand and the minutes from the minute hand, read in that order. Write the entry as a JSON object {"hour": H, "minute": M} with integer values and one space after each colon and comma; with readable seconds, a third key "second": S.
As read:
{"hour": 4, "minute": 41}
